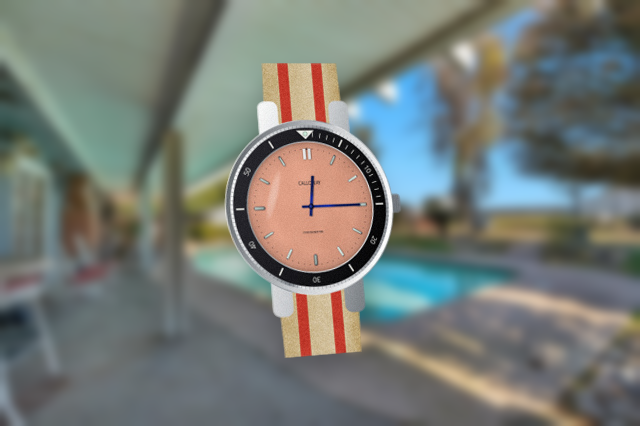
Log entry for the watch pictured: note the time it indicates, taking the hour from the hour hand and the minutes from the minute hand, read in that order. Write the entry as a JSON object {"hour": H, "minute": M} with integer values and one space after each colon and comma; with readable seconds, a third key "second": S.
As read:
{"hour": 12, "minute": 15}
